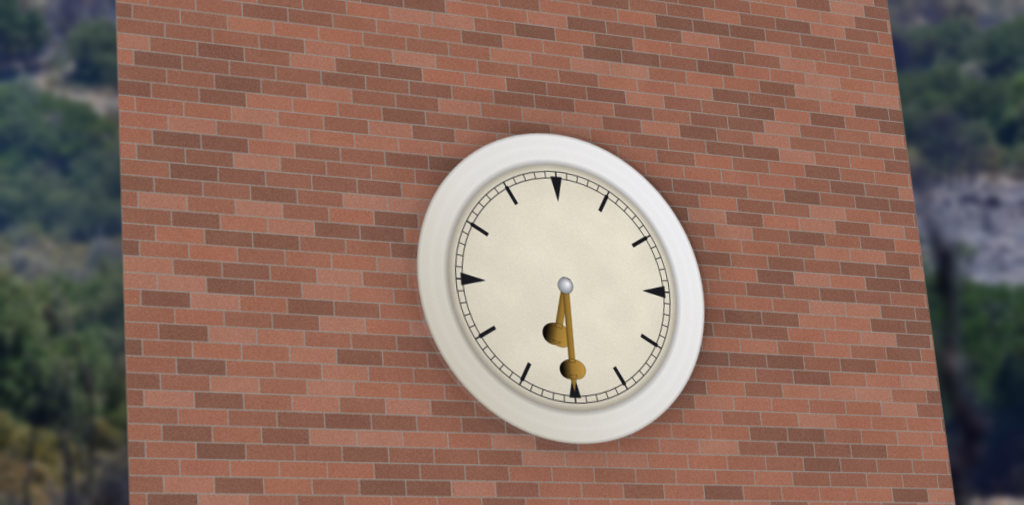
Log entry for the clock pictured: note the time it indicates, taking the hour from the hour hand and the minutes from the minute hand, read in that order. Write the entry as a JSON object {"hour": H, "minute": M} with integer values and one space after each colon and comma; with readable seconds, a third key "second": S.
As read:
{"hour": 6, "minute": 30}
